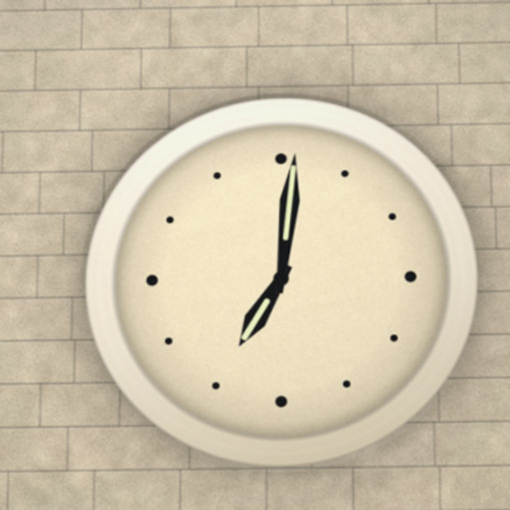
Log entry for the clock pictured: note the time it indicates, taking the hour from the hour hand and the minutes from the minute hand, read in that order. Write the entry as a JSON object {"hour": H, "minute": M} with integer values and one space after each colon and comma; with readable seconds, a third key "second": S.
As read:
{"hour": 7, "minute": 1}
